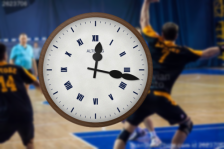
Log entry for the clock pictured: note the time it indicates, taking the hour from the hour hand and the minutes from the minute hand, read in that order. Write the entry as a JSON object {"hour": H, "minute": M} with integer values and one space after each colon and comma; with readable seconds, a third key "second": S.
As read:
{"hour": 12, "minute": 17}
